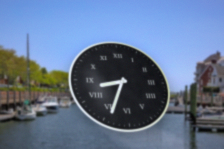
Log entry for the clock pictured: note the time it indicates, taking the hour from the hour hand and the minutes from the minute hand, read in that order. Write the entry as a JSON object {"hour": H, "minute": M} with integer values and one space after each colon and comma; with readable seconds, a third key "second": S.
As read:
{"hour": 8, "minute": 34}
